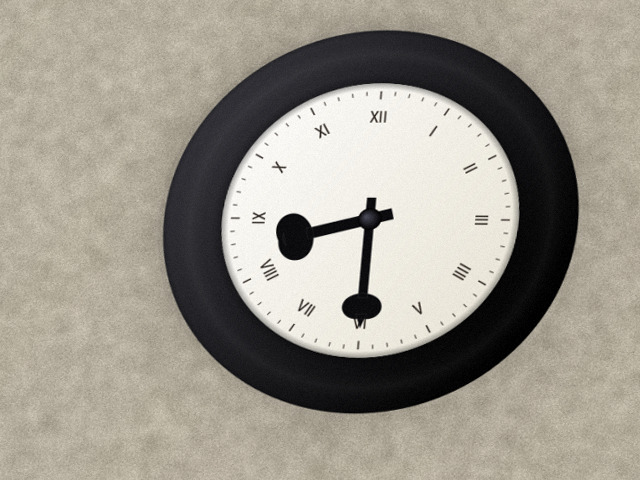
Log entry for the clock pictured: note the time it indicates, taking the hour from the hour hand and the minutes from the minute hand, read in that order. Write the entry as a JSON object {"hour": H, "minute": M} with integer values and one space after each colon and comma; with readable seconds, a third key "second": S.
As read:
{"hour": 8, "minute": 30}
